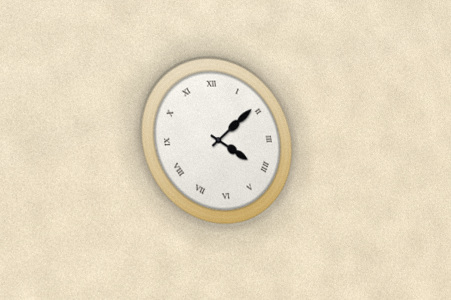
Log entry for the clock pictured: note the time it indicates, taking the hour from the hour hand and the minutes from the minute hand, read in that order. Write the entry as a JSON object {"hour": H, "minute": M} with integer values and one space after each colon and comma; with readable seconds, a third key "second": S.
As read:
{"hour": 4, "minute": 9}
